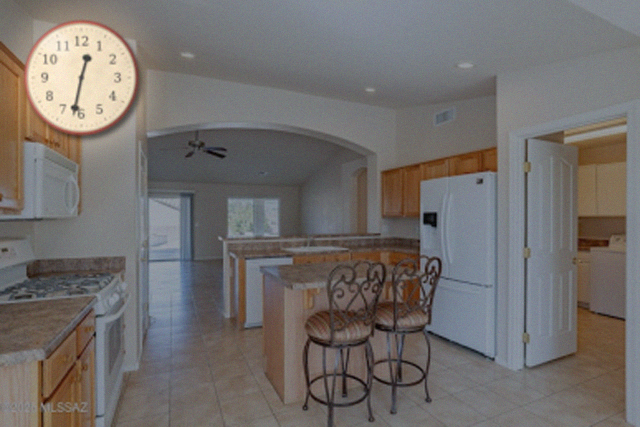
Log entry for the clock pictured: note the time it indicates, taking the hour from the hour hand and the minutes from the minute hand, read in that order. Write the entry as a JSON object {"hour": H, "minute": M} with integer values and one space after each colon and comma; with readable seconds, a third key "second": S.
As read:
{"hour": 12, "minute": 32}
